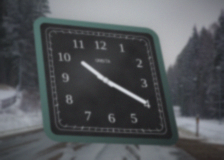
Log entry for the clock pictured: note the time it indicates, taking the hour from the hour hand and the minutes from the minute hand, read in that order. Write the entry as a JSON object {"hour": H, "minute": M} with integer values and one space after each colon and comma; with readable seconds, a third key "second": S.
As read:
{"hour": 10, "minute": 20}
